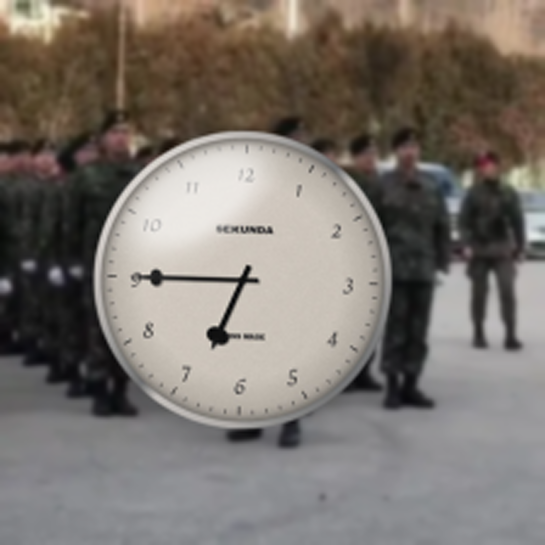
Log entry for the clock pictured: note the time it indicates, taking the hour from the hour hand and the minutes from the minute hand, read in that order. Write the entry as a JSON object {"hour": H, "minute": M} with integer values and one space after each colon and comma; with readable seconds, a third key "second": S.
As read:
{"hour": 6, "minute": 45}
